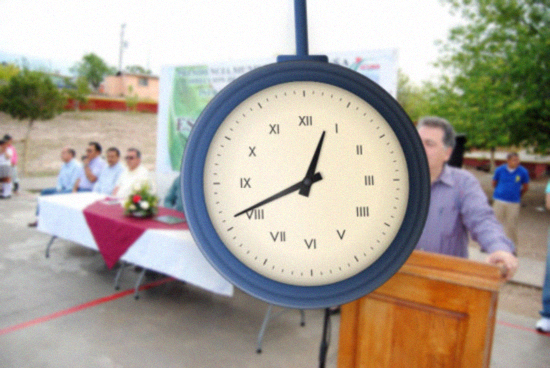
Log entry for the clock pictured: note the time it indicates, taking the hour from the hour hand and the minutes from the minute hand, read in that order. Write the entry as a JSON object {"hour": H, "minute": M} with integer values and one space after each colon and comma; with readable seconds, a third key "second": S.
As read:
{"hour": 12, "minute": 41}
